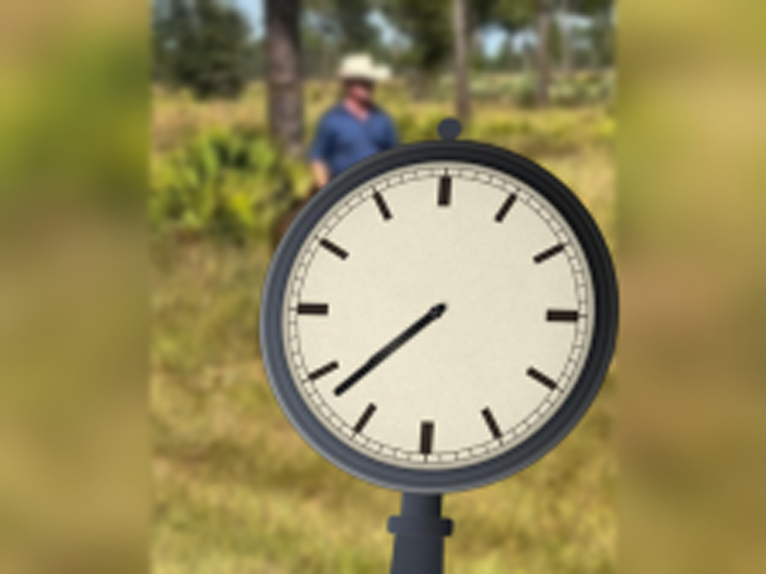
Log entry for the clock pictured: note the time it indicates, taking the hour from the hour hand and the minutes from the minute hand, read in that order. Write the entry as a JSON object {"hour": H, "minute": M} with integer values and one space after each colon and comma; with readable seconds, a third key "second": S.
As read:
{"hour": 7, "minute": 38}
